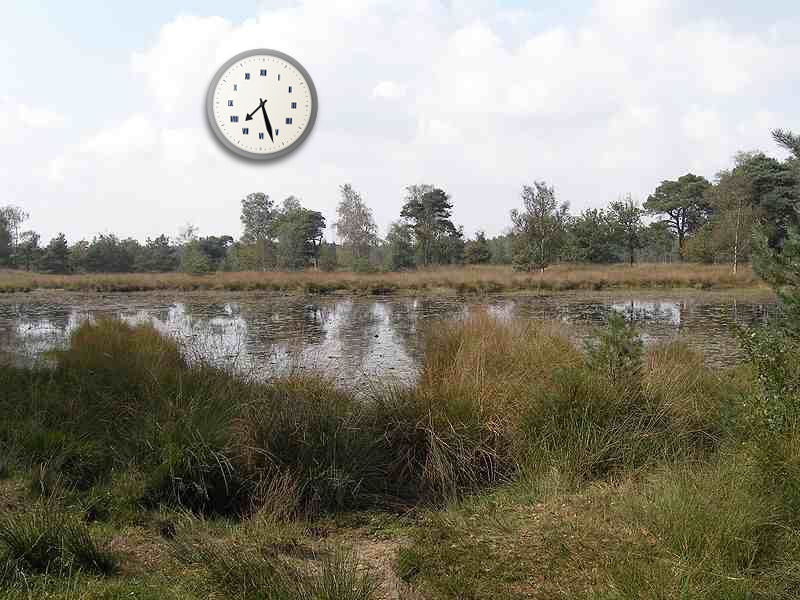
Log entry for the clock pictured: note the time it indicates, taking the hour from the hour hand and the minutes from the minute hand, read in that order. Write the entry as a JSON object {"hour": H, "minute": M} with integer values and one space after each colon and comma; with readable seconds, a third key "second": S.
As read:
{"hour": 7, "minute": 27}
